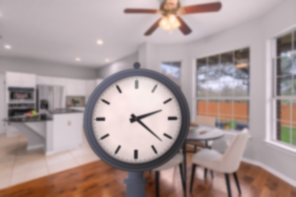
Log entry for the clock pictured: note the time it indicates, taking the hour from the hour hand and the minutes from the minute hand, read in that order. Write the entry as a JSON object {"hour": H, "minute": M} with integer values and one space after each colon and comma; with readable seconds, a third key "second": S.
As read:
{"hour": 2, "minute": 22}
